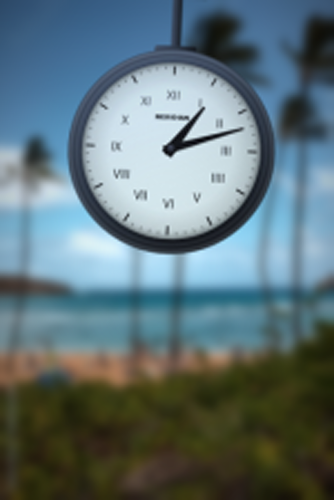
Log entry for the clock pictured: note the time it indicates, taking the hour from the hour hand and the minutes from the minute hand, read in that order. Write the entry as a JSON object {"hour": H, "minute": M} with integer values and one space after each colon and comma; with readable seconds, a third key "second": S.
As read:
{"hour": 1, "minute": 12}
